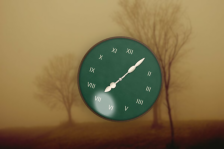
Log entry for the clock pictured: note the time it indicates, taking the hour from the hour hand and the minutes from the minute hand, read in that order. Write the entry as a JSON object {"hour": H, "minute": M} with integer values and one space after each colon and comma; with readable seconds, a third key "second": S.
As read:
{"hour": 7, "minute": 5}
